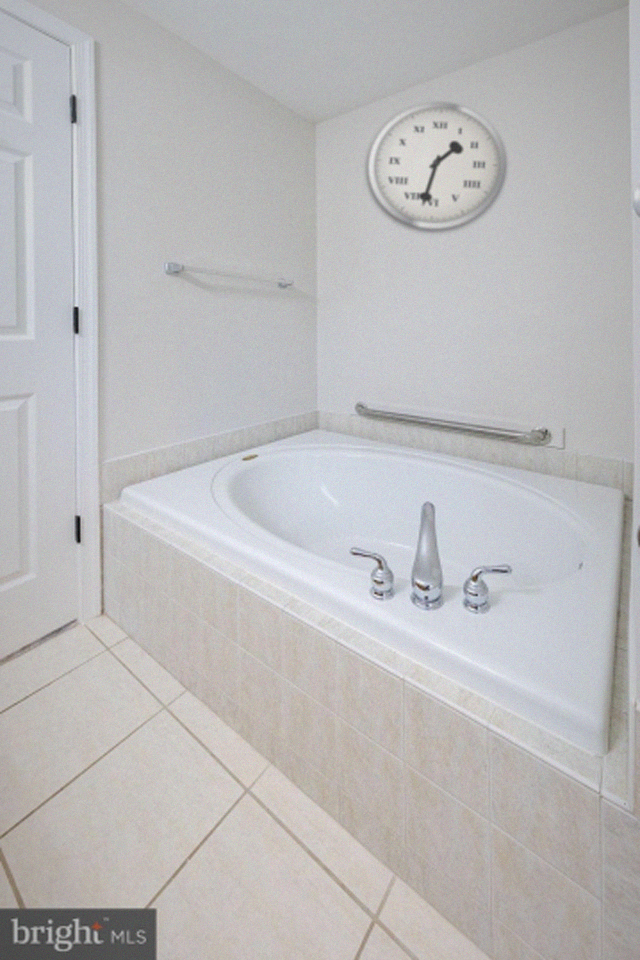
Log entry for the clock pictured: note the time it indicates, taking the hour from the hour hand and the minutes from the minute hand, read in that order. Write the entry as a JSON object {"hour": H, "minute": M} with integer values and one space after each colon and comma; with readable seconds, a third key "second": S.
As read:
{"hour": 1, "minute": 32}
